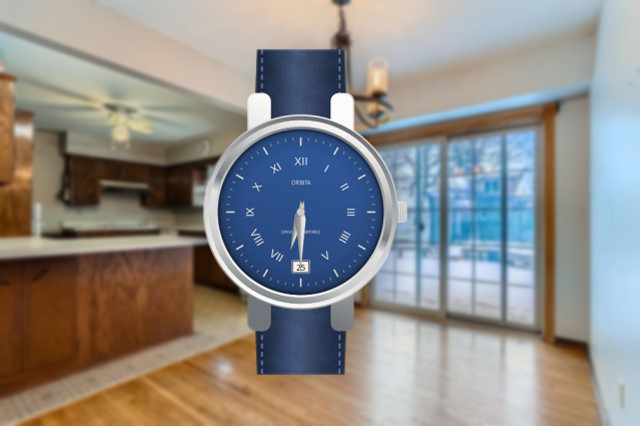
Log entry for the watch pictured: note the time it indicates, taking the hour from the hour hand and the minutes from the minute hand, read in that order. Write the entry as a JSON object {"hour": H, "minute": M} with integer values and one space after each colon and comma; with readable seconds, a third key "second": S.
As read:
{"hour": 6, "minute": 30}
